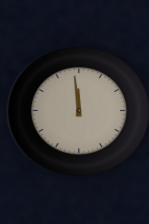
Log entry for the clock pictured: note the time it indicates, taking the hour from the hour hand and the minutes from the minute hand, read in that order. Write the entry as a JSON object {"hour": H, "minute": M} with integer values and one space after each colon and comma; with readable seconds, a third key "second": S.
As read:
{"hour": 11, "minute": 59}
